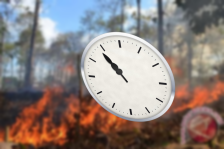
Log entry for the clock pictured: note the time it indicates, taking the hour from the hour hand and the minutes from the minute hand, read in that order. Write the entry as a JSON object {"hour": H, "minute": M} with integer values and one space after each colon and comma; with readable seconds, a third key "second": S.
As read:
{"hour": 10, "minute": 54}
